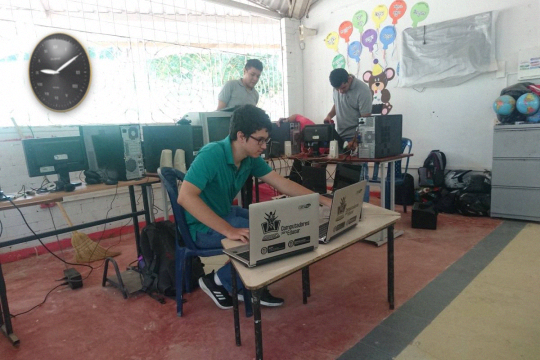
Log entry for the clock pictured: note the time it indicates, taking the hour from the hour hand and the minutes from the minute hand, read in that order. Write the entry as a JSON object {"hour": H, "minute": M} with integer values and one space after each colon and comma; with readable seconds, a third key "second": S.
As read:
{"hour": 9, "minute": 10}
